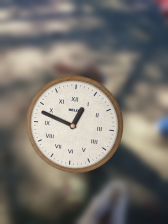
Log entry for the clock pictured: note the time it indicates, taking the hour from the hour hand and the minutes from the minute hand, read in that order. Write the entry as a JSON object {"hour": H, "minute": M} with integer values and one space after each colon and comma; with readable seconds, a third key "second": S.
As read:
{"hour": 12, "minute": 48}
